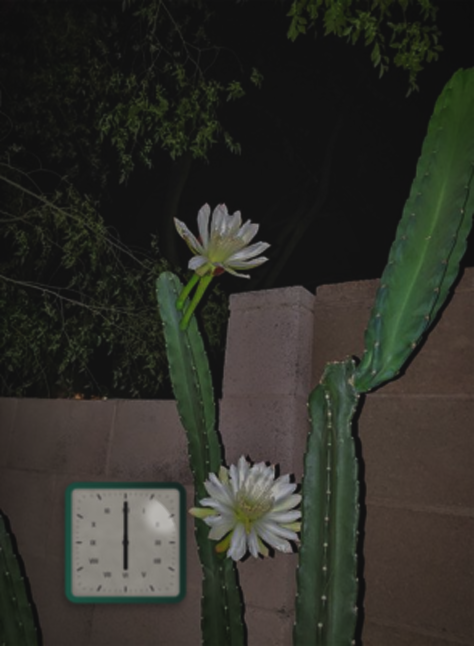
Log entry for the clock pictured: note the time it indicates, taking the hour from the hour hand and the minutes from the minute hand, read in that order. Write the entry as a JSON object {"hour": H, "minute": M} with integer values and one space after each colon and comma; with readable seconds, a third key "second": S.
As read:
{"hour": 6, "minute": 0}
